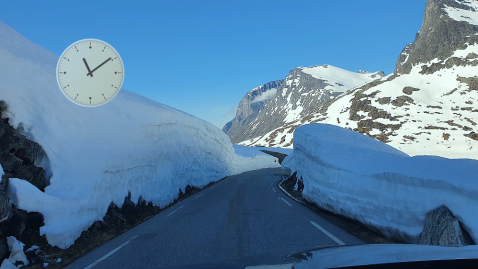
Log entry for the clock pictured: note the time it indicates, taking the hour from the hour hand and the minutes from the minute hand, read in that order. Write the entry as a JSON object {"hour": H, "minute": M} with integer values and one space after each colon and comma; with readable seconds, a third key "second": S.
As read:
{"hour": 11, "minute": 9}
